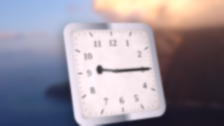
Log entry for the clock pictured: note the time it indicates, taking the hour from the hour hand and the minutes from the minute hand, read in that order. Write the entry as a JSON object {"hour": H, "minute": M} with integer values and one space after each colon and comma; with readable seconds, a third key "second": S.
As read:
{"hour": 9, "minute": 15}
